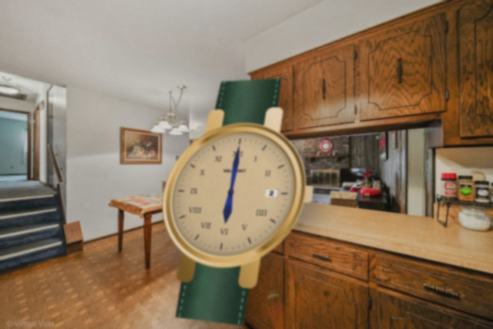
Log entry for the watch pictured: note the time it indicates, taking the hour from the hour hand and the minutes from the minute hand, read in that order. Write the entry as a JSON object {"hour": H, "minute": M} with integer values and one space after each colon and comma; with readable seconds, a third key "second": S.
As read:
{"hour": 6, "minute": 0}
